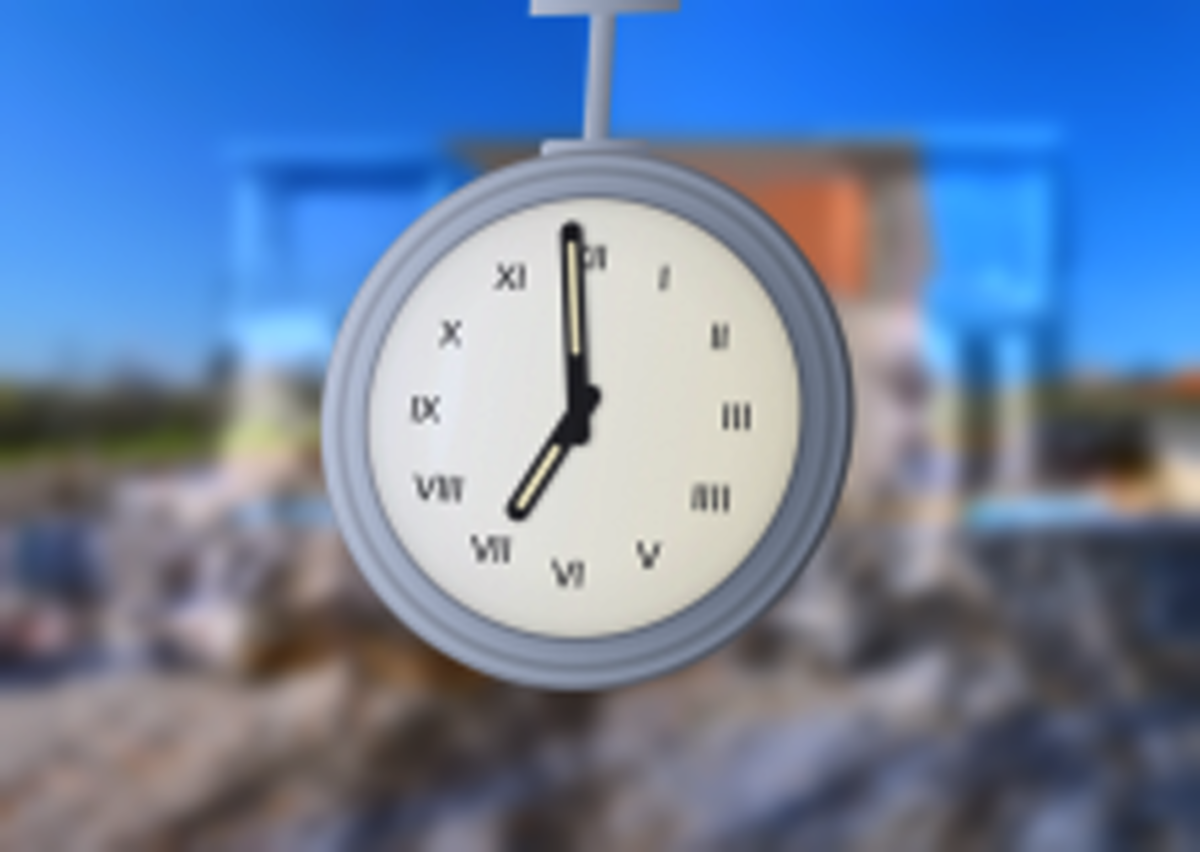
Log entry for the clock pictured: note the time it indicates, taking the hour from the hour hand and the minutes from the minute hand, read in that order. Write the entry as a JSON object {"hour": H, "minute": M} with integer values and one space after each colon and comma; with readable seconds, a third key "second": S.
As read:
{"hour": 6, "minute": 59}
